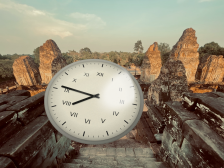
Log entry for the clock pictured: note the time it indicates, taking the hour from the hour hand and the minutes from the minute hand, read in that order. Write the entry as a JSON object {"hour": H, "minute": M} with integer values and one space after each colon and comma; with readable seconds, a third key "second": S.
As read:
{"hour": 7, "minute": 46}
